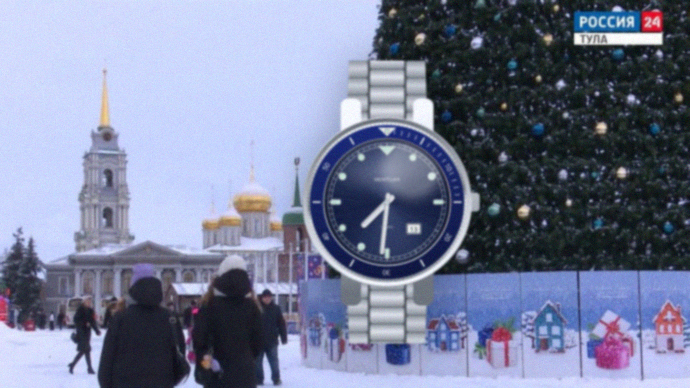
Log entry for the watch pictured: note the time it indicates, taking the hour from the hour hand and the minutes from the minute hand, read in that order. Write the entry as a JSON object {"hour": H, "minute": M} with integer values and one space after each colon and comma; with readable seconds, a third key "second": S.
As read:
{"hour": 7, "minute": 31}
